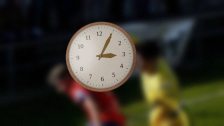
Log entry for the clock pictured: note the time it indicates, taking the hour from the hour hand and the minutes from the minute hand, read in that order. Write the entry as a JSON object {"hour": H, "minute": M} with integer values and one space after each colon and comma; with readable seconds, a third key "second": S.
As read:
{"hour": 3, "minute": 5}
